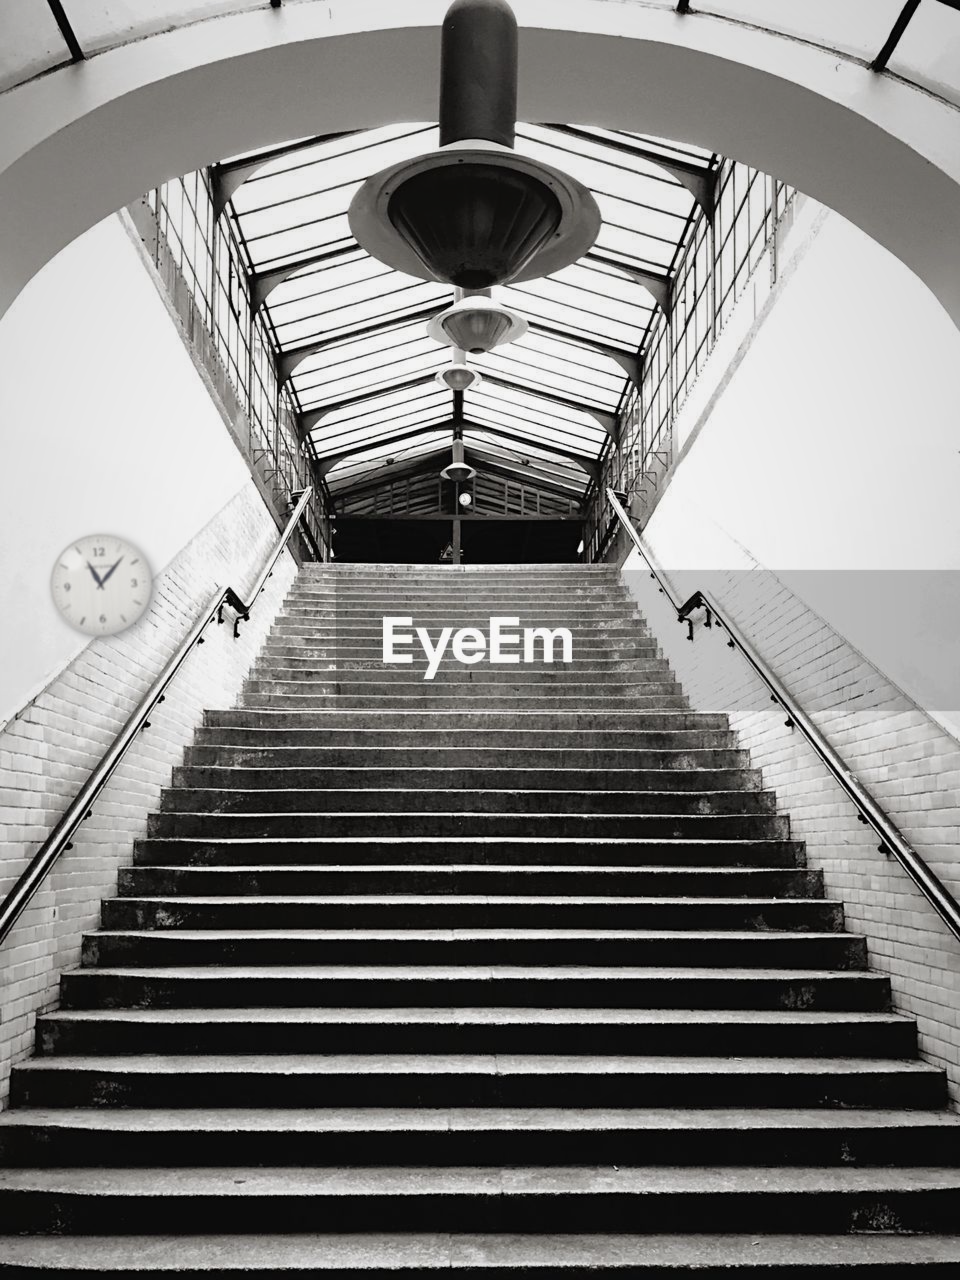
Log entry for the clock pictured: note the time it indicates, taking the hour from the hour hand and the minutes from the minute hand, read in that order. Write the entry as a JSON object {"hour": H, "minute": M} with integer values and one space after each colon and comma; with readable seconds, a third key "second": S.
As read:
{"hour": 11, "minute": 7}
